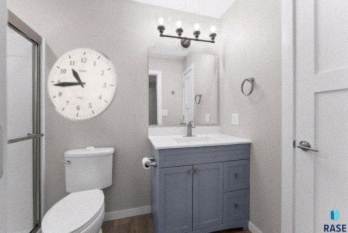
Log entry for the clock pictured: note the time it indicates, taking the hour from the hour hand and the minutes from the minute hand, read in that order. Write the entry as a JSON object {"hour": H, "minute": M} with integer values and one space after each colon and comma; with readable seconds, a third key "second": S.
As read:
{"hour": 10, "minute": 44}
